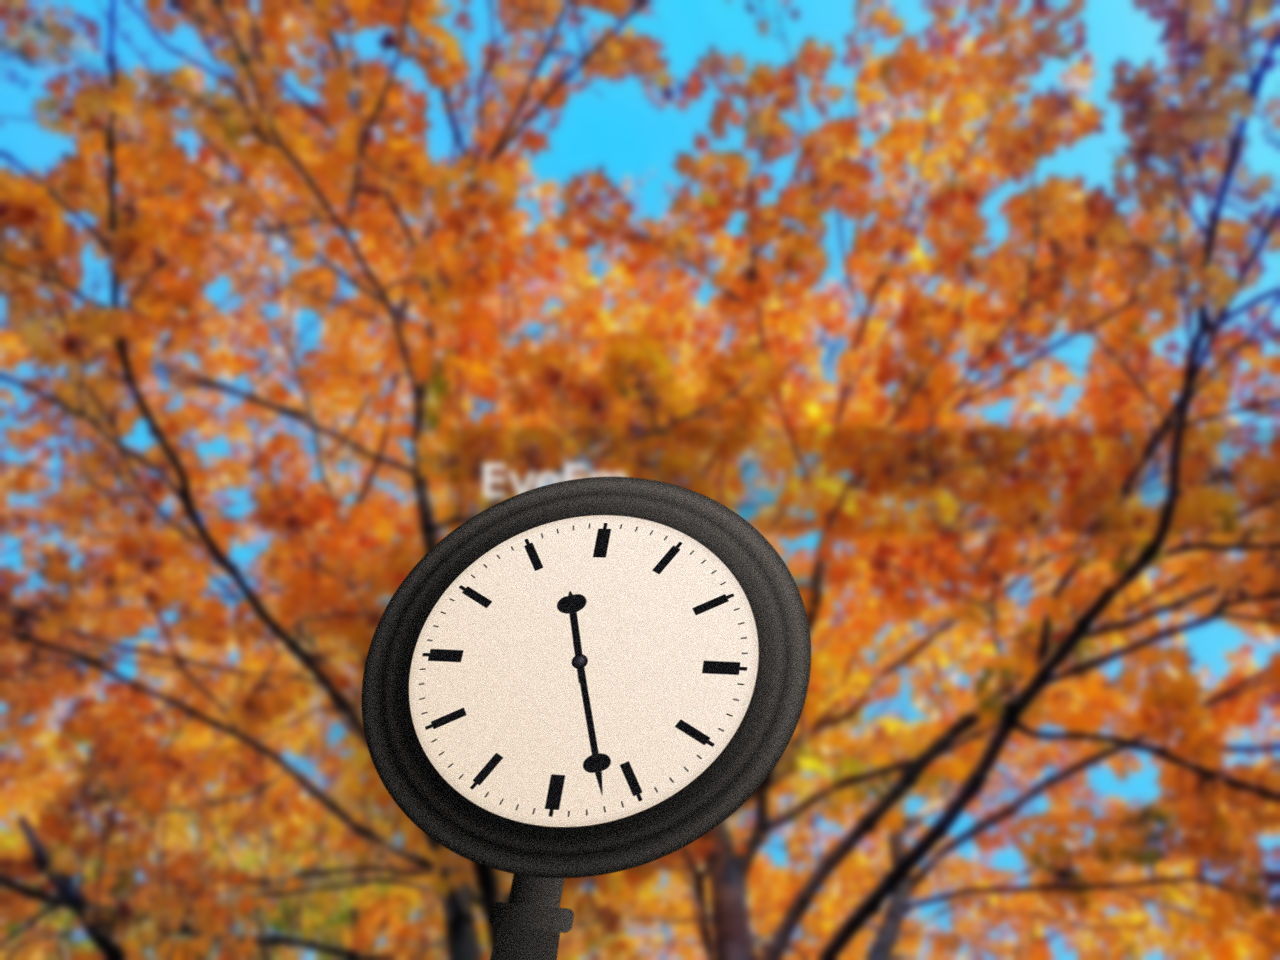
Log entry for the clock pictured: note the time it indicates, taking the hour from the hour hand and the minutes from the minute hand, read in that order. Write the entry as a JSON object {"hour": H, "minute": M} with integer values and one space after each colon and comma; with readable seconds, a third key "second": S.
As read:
{"hour": 11, "minute": 27}
